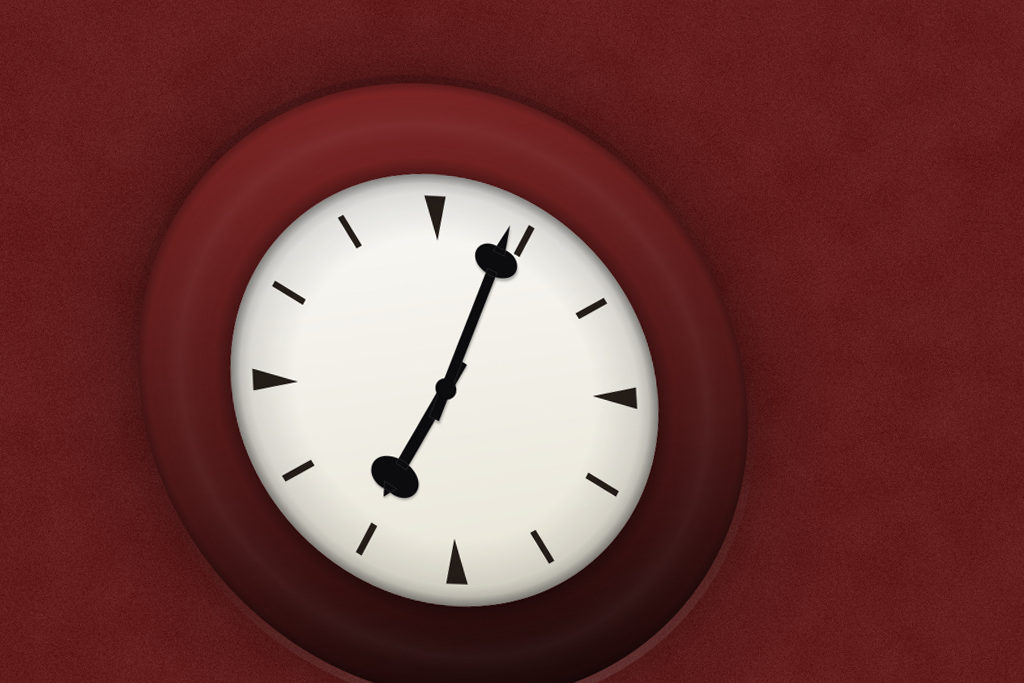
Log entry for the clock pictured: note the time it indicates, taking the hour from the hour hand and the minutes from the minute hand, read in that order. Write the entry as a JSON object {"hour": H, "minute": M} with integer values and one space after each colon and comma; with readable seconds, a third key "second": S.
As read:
{"hour": 7, "minute": 4}
